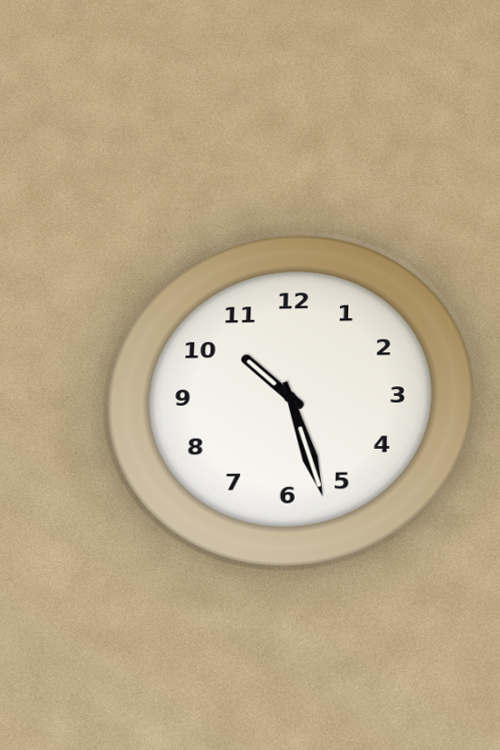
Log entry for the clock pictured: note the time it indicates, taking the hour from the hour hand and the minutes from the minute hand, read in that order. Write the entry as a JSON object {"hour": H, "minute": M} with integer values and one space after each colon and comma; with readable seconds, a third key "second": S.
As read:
{"hour": 10, "minute": 27}
